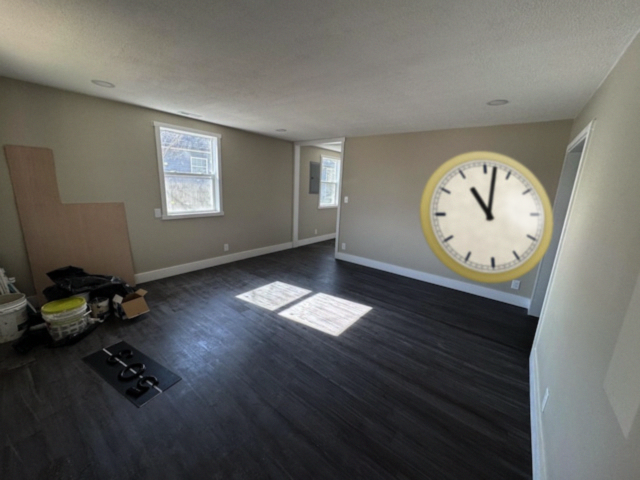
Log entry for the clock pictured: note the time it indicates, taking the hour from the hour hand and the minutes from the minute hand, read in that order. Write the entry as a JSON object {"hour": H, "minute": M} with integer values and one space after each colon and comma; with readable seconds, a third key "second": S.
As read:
{"hour": 11, "minute": 2}
